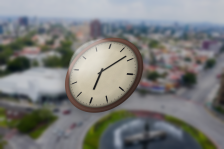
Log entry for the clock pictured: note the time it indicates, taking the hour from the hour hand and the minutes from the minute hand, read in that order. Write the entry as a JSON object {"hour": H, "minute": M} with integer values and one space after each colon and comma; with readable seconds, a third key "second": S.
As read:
{"hour": 6, "minute": 8}
